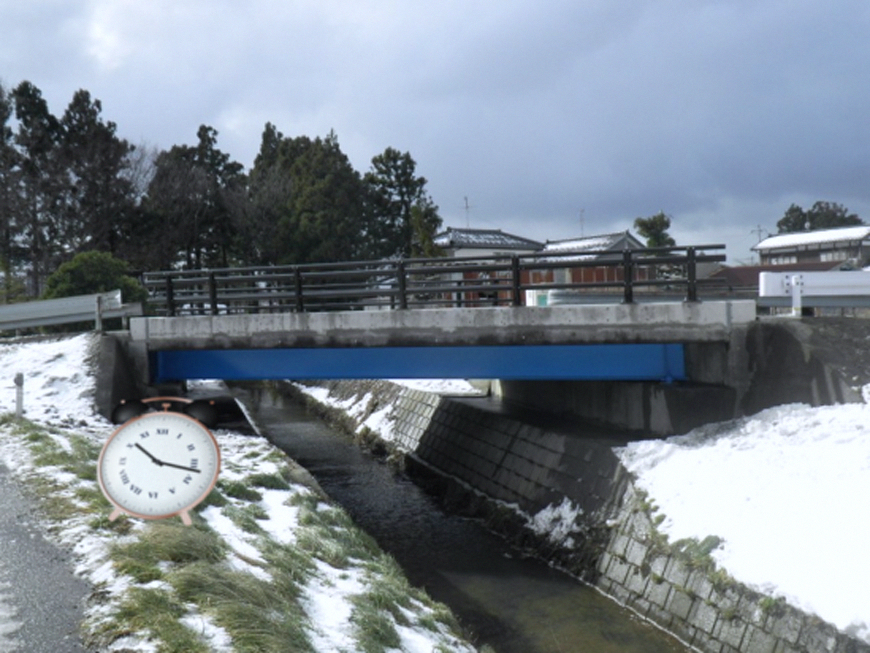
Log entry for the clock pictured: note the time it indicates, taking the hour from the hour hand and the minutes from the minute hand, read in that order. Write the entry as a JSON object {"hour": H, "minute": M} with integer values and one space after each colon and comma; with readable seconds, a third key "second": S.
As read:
{"hour": 10, "minute": 17}
